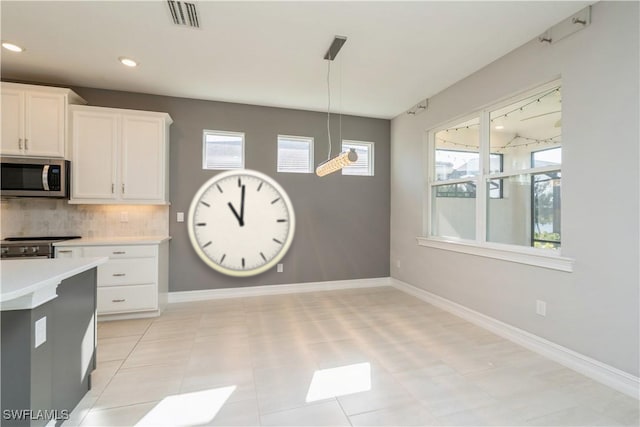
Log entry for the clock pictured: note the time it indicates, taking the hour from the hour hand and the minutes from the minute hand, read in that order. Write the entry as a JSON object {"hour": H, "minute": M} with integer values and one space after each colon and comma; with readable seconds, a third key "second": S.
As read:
{"hour": 11, "minute": 1}
